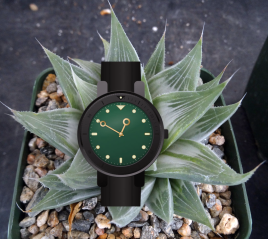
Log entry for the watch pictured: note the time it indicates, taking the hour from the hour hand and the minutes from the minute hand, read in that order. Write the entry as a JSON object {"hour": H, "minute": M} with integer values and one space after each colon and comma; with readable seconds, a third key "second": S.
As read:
{"hour": 12, "minute": 50}
